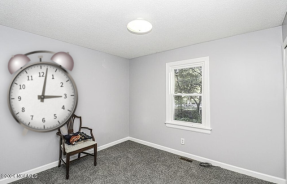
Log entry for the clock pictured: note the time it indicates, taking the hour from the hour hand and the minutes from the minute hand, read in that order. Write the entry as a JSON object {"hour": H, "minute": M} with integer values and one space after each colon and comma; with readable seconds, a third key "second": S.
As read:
{"hour": 3, "minute": 2}
